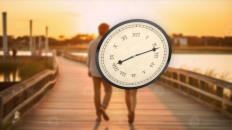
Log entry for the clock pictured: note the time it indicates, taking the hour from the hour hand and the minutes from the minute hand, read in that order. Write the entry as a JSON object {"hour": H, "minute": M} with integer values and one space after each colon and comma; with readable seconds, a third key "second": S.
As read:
{"hour": 8, "minute": 12}
